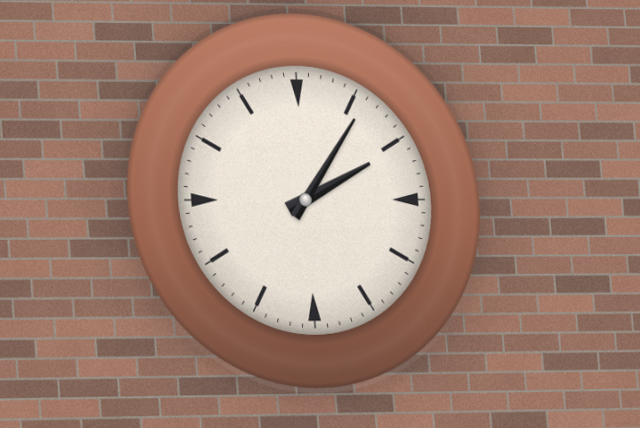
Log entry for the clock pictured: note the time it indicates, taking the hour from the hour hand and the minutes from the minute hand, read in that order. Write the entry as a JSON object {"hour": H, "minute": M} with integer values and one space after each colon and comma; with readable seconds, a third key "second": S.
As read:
{"hour": 2, "minute": 6}
